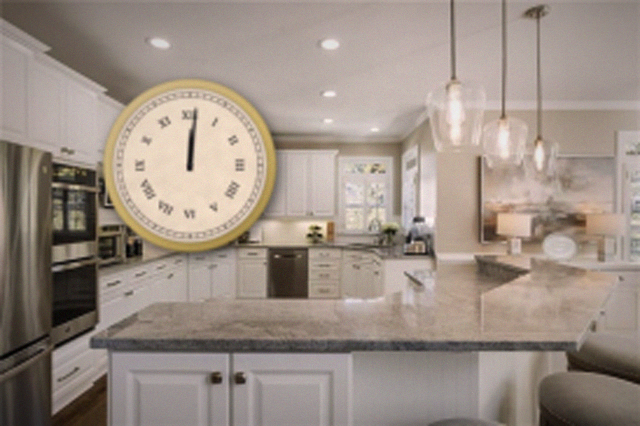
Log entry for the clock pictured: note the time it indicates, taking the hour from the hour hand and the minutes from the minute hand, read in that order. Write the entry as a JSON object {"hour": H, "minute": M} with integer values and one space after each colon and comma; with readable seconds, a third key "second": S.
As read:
{"hour": 12, "minute": 1}
